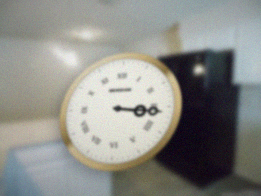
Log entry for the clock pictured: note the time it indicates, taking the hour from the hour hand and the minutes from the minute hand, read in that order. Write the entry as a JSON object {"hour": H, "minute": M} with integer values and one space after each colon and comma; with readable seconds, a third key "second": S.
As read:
{"hour": 3, "minute": 16}
